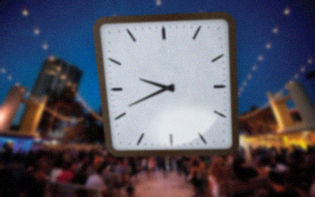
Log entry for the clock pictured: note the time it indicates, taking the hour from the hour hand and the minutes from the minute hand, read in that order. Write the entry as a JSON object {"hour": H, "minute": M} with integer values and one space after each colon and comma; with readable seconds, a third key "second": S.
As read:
{"hour": 9, "minute": 41}
